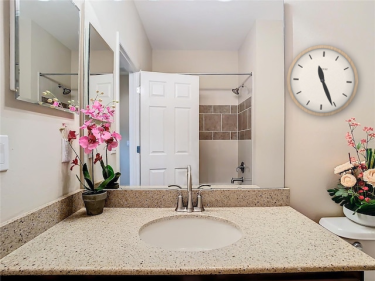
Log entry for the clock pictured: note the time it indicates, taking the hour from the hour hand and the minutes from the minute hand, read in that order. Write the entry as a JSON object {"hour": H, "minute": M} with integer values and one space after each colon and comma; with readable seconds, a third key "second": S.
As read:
{"hour": 11, "minute": 26}
